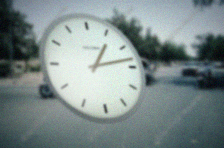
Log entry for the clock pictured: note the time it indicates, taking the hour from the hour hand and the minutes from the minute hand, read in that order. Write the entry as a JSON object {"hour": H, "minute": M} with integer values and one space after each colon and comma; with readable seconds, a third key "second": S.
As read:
{"hour": 1, "minute": 13}
